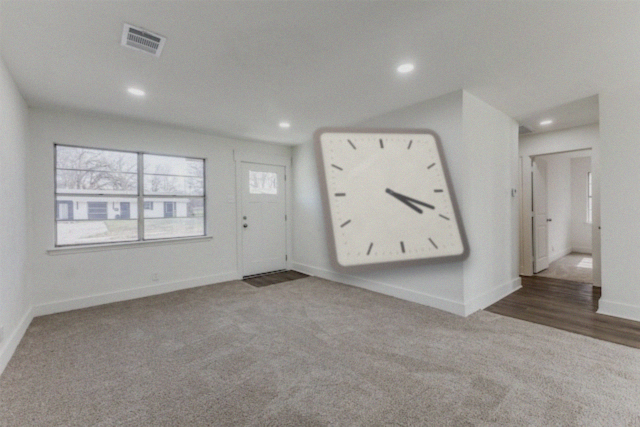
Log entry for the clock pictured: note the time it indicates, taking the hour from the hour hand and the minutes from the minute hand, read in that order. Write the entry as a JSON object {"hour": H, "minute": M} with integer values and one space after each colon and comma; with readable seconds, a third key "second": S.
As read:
{"hour": 4, "minute": 19}
